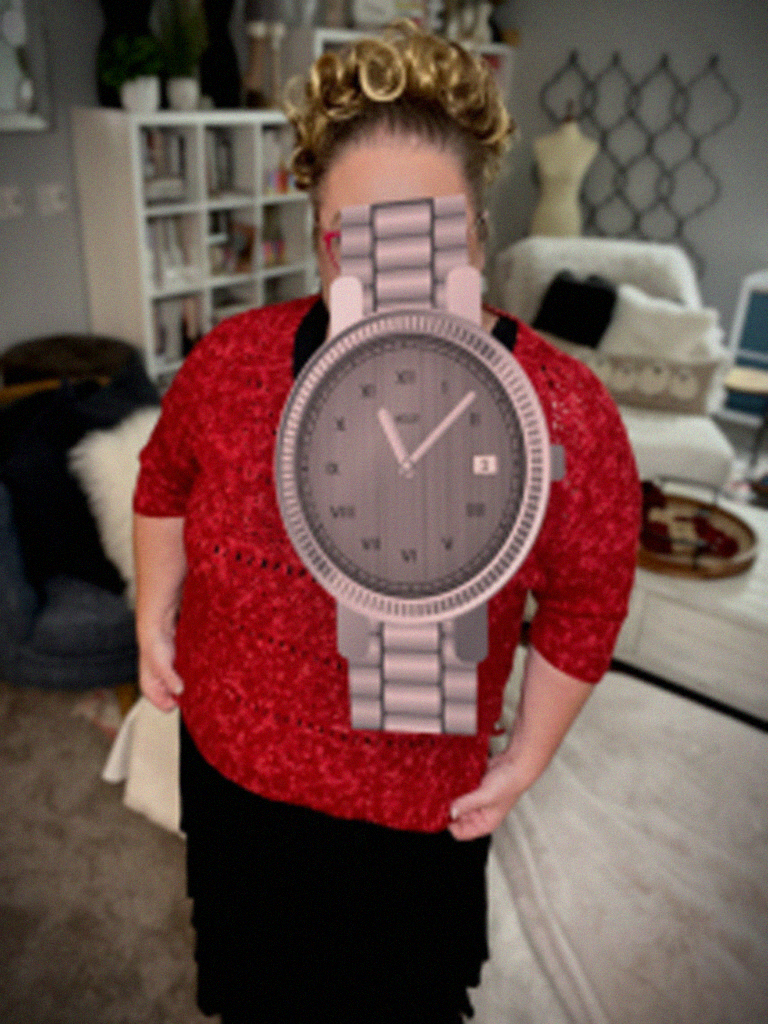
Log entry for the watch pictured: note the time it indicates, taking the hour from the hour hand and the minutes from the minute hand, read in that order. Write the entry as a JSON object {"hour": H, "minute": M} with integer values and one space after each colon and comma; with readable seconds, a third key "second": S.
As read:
{"hour": 11, "minute": 8}
